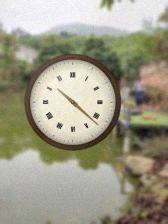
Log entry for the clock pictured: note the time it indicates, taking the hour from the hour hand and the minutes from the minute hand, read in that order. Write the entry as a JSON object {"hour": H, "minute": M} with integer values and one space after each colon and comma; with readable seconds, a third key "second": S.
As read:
{"hour": 10, "minute": 22}
